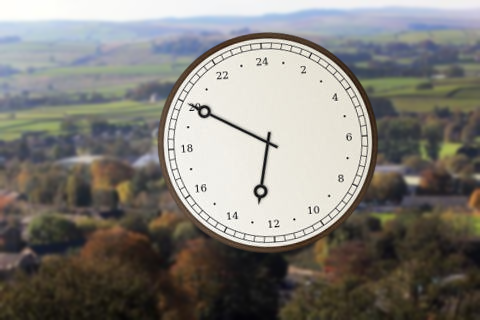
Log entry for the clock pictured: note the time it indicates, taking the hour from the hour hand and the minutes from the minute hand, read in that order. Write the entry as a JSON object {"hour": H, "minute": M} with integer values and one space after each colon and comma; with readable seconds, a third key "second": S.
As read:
{"hour": 12, "minute": 50}
